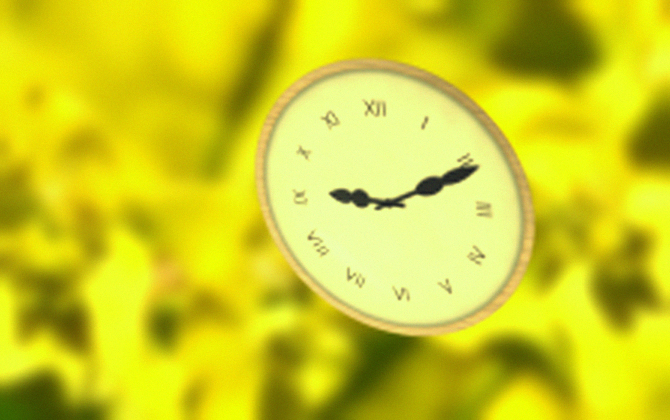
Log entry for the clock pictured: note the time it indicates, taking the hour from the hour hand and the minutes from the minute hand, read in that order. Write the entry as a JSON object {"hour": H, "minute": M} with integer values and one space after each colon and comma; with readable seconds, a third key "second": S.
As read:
{"hour": 9, "minute": 11}
